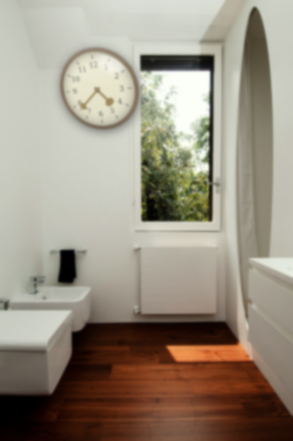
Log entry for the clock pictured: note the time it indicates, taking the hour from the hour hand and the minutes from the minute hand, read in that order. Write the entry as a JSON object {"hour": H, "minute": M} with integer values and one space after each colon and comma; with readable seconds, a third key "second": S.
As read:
{"hour": 4, "minute": 38}
